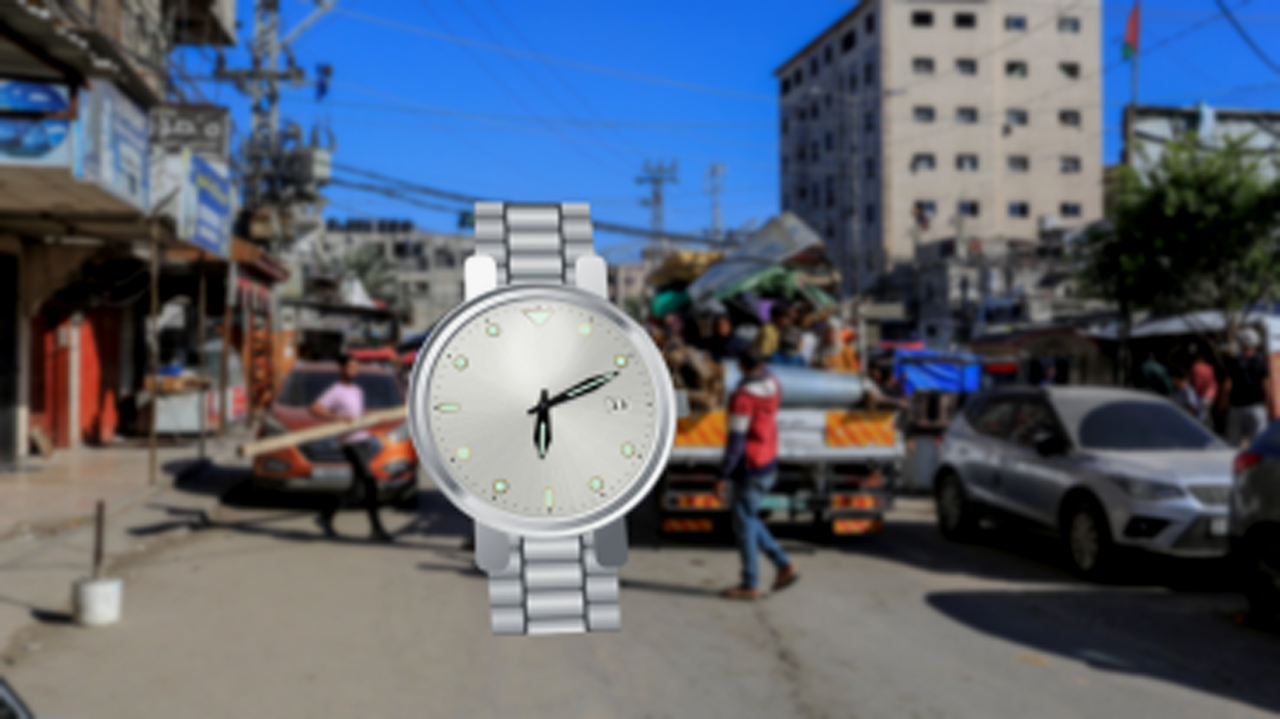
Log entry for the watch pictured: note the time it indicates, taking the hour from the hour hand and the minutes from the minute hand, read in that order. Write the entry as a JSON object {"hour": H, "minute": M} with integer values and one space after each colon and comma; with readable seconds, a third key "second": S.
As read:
{"hour": 6, "minute": 11}
